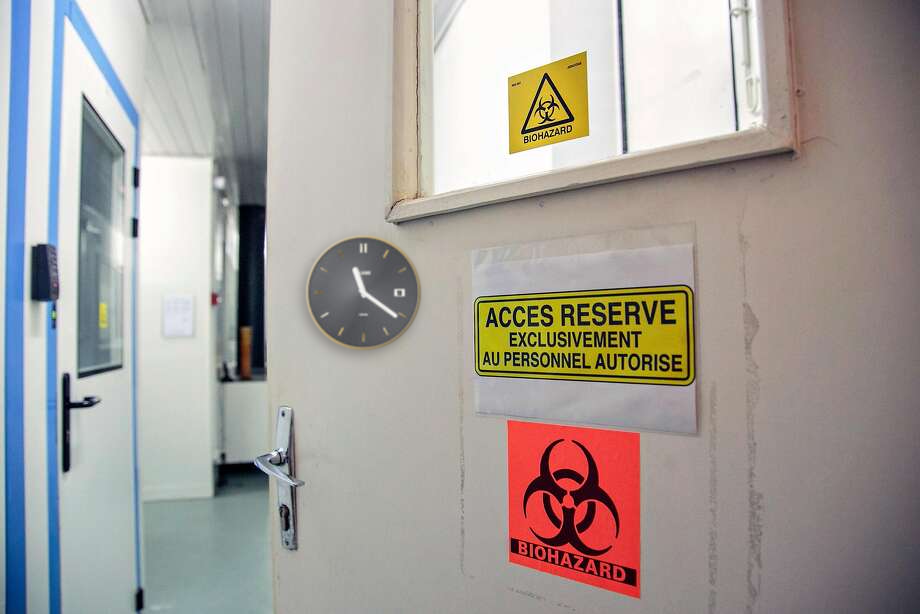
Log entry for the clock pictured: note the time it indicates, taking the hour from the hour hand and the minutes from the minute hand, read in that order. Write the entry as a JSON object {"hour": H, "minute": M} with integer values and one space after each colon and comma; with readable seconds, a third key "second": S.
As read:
{"hour": 11, "minute": 21}
